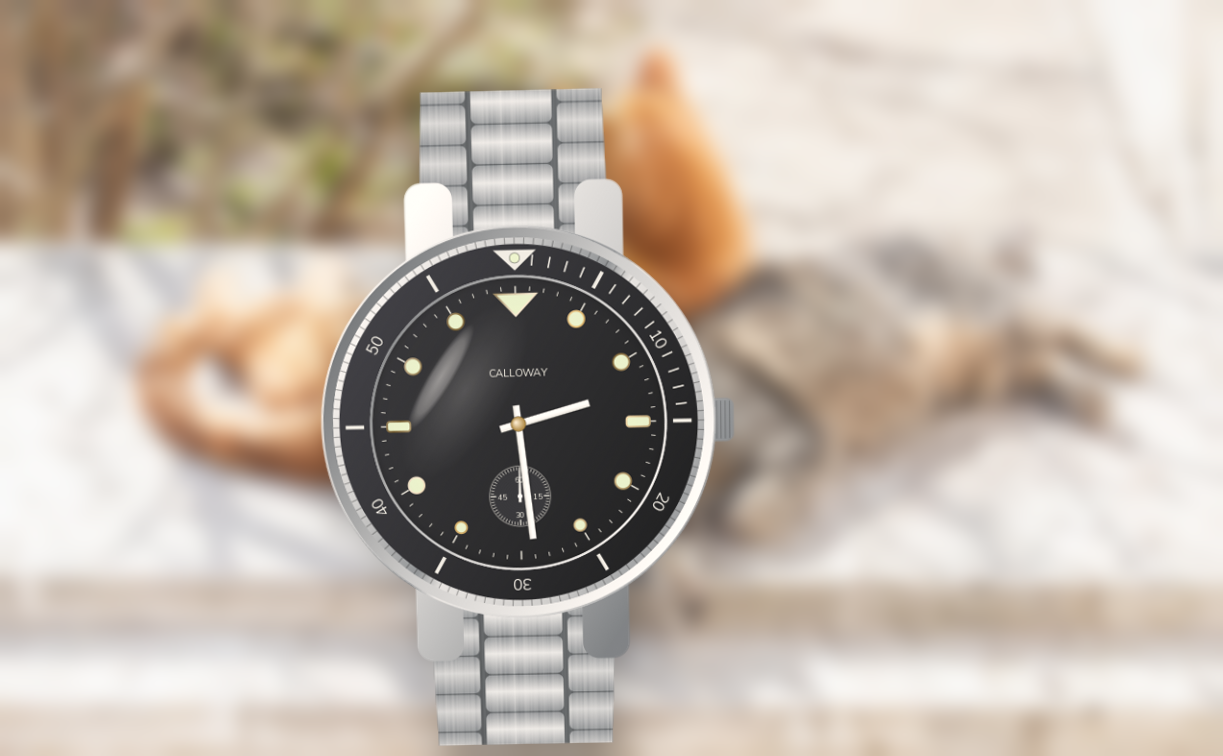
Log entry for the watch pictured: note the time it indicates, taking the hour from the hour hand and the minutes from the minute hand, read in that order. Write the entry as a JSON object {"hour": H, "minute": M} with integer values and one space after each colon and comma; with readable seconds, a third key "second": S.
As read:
{"hour": 2, "minute": 29}
